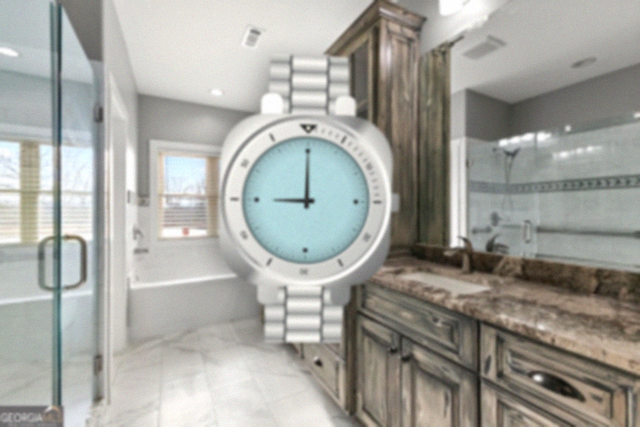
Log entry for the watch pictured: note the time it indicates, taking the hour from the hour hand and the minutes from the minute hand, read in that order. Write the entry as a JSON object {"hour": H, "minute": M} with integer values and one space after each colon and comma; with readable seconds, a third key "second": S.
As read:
{"hour": 9, "minute": 0}
